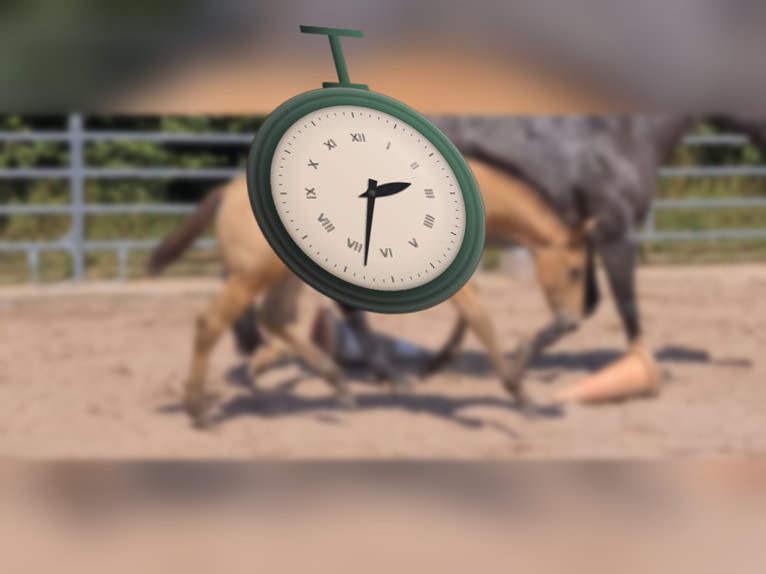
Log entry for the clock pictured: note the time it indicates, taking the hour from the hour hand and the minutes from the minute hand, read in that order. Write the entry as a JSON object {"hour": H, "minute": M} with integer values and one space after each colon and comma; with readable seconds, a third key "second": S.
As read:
{"hour": 2, "minute": 33}
